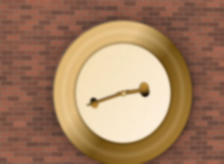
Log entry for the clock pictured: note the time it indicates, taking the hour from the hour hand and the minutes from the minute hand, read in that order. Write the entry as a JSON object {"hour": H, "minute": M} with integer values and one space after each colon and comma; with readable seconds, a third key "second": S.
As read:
{"hour": 2, "minute": 42}
